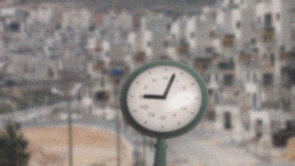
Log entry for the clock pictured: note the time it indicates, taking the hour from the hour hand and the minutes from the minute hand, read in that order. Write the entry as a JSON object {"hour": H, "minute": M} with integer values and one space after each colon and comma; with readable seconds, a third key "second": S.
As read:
{"hour": 9, "minute": 3}
